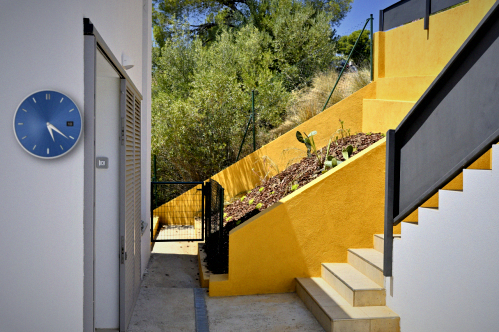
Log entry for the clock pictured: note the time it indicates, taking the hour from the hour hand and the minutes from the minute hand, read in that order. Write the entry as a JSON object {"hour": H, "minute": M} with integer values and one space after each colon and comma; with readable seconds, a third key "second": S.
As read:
{"hour": 5, "minute": 21}
